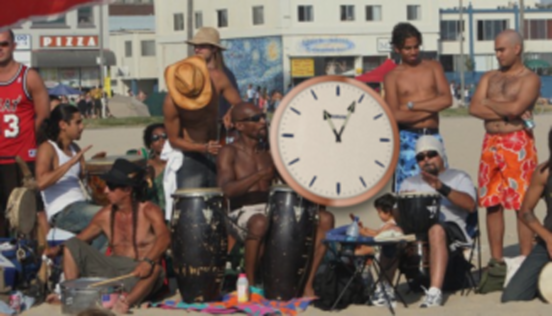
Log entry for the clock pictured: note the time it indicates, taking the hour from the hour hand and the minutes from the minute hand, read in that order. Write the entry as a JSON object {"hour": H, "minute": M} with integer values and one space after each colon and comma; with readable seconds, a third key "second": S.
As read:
{"hour": 11, "minute": 4}
